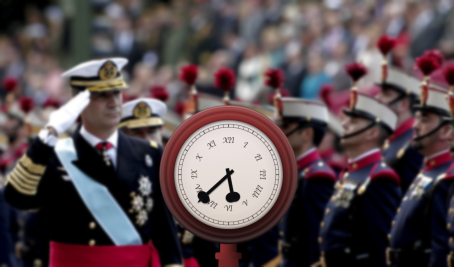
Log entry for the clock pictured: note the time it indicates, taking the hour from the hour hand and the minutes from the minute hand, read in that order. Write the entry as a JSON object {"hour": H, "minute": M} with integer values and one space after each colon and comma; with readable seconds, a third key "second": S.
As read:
{"hour": 5, "minute": 38}
